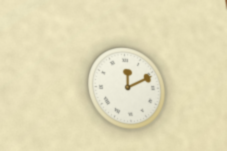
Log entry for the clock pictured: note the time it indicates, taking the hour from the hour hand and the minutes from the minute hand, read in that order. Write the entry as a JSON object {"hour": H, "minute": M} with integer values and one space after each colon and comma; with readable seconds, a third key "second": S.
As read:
{"hour": 12, "minute": 11}
